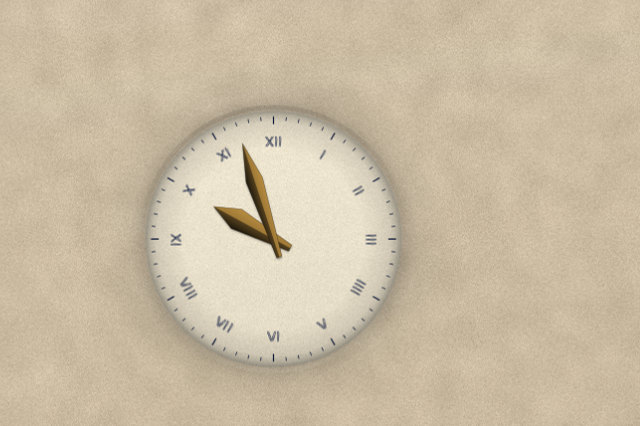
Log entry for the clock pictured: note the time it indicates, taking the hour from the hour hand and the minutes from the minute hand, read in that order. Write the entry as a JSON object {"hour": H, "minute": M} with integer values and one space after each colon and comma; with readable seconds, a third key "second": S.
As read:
{"hour": 9, "minute": 57}
